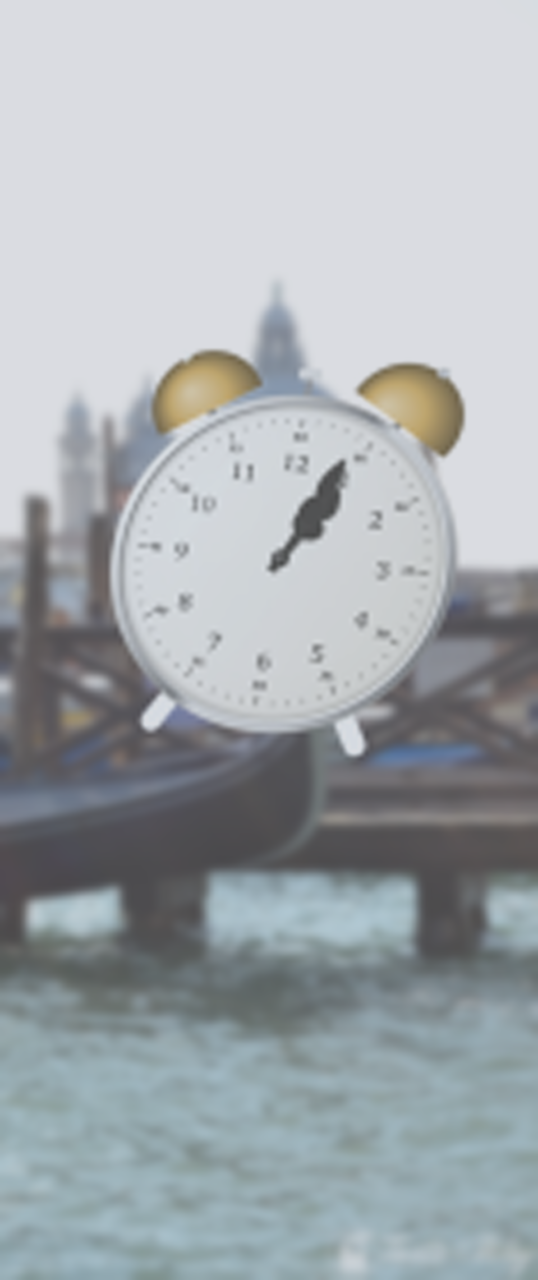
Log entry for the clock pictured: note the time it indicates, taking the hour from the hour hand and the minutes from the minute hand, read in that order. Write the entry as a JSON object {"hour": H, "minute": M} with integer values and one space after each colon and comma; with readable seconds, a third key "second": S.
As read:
{"hour": 1, "minute": 4}
